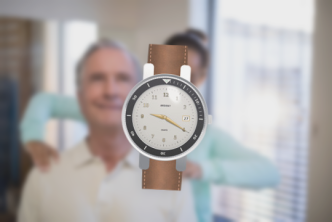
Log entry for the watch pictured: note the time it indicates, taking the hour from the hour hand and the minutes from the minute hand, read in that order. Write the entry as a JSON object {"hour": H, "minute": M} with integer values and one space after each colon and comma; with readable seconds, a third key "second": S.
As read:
{"hour": 9, "minute": 20}
